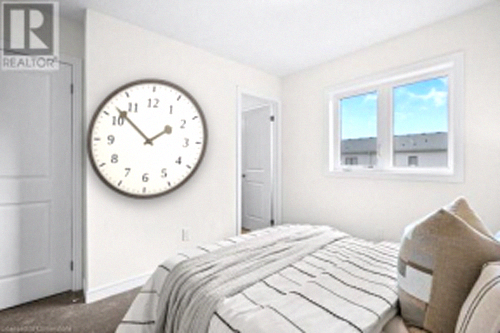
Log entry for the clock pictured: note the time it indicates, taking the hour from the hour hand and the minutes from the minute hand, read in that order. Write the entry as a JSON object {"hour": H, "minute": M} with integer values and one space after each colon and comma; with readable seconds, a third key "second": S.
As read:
{"hour": 1, "minute": 52}
